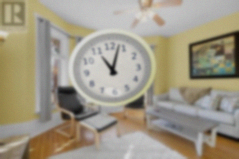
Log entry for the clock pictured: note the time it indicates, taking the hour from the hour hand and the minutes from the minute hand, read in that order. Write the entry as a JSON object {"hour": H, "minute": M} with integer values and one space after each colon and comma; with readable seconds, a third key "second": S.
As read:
{"hour": 11, "minute": 3}
